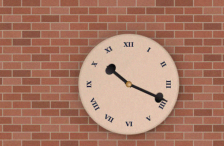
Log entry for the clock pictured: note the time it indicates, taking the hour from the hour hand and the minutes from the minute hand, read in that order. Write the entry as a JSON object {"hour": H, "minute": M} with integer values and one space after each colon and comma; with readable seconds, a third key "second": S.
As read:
{"hour": 10, "minute": 19}
